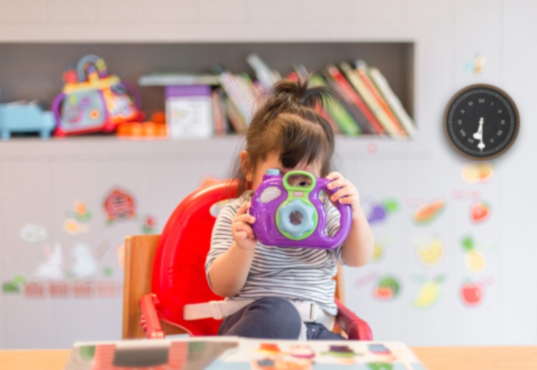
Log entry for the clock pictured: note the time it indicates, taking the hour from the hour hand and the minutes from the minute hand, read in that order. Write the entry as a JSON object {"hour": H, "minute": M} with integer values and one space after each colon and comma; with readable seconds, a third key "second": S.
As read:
{"hour": 6, "minute": 30}
